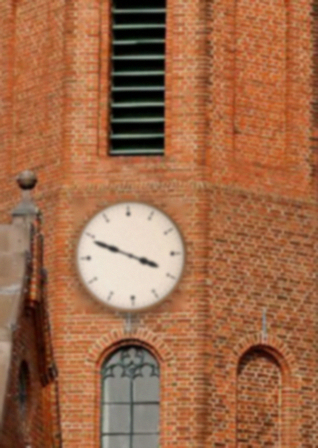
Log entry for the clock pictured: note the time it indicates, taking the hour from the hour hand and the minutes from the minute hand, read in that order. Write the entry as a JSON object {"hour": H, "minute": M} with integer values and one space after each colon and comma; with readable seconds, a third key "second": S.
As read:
{"hour": 3, "minute": 49}
